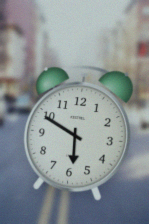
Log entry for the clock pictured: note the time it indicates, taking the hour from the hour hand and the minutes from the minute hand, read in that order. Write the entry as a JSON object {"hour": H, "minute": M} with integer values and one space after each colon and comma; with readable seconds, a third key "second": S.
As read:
{"hour": 5, "minute": 49}
